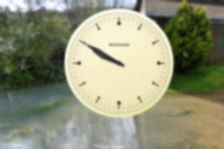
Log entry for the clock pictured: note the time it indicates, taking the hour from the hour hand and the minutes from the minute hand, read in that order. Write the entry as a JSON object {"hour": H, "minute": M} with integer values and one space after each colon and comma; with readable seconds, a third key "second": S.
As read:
{"hour": 9, "minute": 50}
